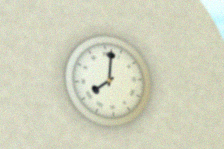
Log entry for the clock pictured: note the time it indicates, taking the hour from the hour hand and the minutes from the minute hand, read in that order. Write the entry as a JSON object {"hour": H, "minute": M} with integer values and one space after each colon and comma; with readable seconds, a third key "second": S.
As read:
{"hour": 8, "minute": 2}
